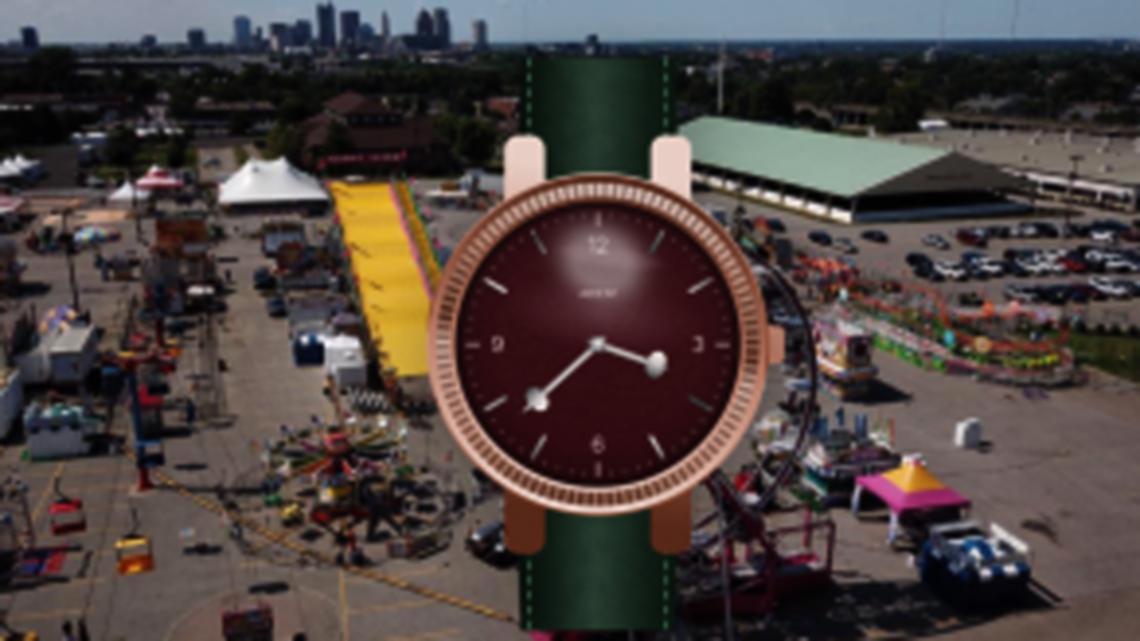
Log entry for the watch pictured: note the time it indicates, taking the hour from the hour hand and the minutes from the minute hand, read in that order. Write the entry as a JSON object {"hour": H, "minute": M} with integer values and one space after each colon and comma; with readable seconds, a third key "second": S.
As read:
{"hour": 3, "minute": 38}
